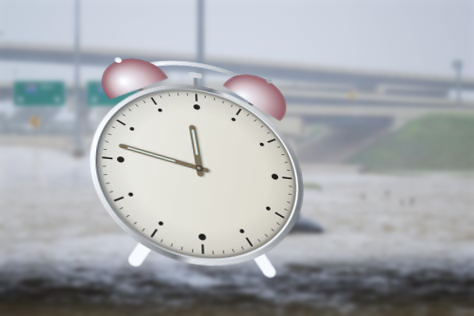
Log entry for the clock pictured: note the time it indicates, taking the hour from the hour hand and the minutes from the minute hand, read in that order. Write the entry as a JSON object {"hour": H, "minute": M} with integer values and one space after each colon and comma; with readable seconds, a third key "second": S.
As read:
{"hour": 11, "minute": 47}
